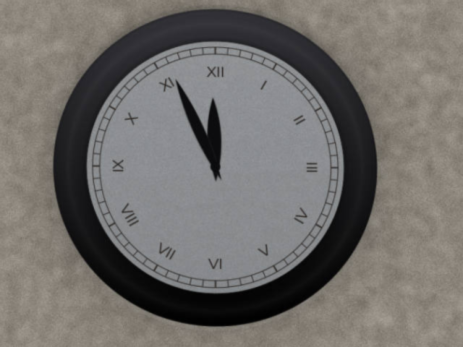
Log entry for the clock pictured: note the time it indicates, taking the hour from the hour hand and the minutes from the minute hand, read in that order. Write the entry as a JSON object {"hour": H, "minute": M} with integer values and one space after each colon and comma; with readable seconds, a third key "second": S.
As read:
{"hour": 11, "minute": 56}
